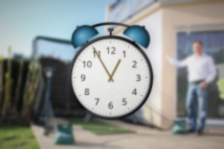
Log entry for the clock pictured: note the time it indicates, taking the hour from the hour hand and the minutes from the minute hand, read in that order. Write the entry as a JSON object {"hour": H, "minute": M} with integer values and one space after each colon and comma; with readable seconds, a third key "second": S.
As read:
{"hour": 12, "minute": 55}
